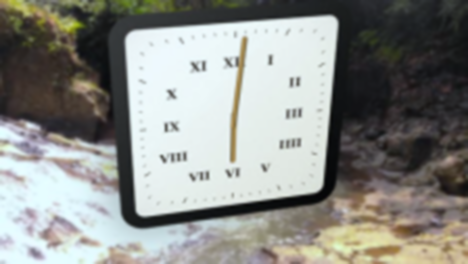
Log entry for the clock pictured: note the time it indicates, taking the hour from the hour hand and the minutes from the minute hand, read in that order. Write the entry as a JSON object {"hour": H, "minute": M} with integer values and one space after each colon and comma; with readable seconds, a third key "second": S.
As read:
{"hour": 6, "minute": 1}
